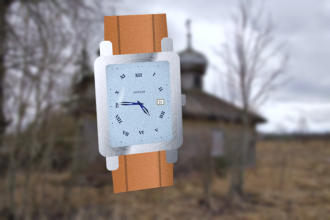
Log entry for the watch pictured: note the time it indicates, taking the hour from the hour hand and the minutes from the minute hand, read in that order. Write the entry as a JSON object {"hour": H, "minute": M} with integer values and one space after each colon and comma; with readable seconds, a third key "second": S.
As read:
{"hour": 4, "minute": 46}
